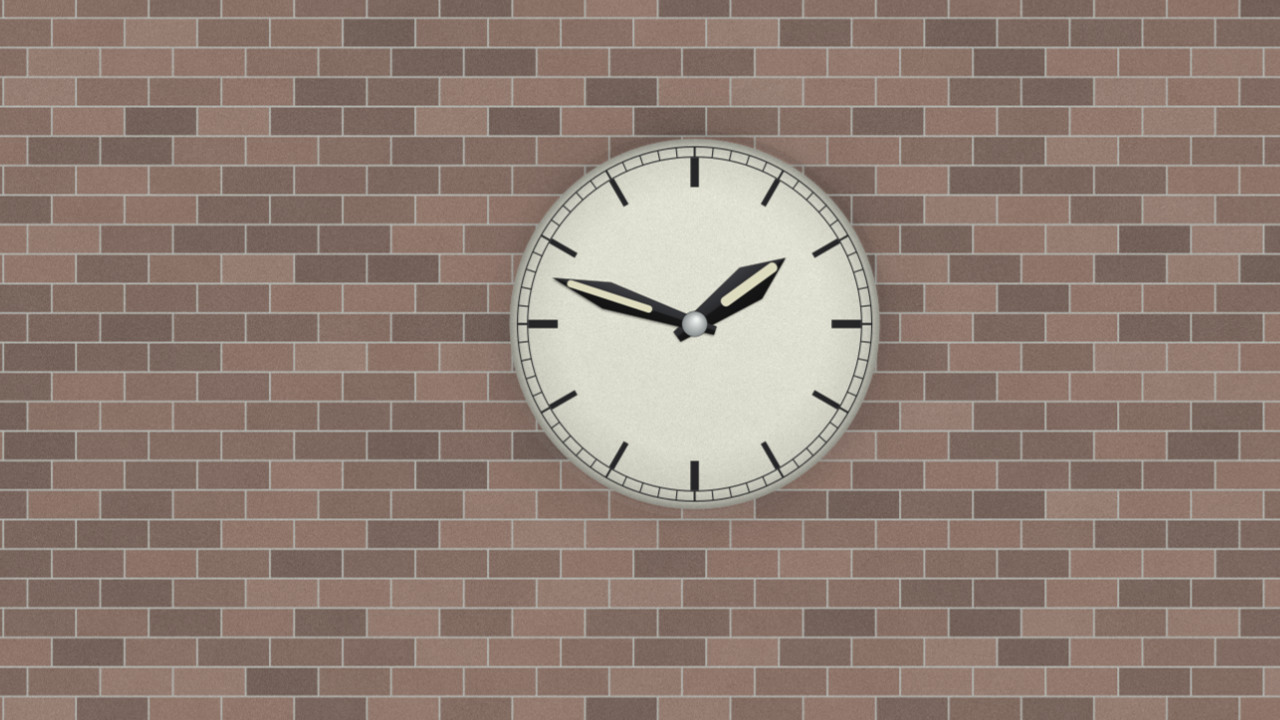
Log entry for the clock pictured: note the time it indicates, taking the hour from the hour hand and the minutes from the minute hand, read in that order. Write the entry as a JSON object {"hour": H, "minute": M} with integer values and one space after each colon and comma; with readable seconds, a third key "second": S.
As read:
{"hour": 1, "minute": 48}
